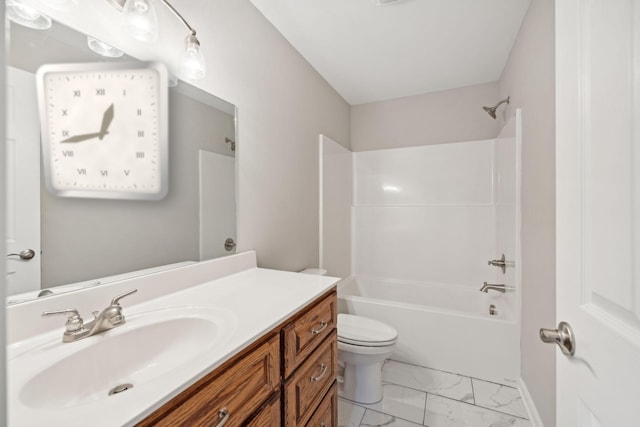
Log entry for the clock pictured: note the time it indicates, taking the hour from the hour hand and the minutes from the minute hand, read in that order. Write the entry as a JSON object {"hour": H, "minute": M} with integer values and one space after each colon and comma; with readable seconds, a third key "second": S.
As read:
{"hour": 12, "minute": 43}
